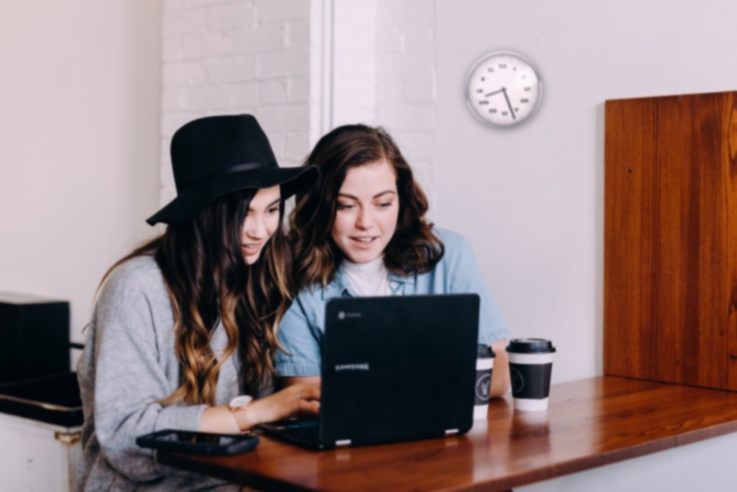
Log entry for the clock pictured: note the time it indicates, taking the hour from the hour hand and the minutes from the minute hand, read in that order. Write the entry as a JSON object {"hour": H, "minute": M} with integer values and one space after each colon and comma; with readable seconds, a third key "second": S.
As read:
{"hour": 8, "minute": 27}
